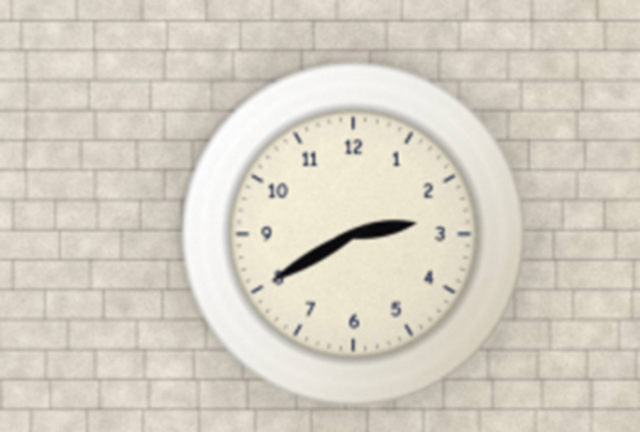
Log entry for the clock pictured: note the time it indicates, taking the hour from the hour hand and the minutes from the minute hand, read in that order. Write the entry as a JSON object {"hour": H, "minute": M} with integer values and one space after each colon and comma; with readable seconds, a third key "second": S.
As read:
{"hour": 2, "minute": 40}
